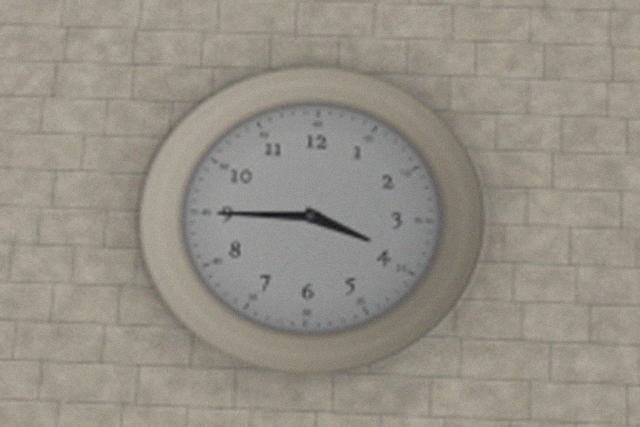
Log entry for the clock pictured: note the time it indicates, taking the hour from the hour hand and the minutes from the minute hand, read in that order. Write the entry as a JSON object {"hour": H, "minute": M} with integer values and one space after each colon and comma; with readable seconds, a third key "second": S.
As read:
{"hour": 3, "minute": 45}
